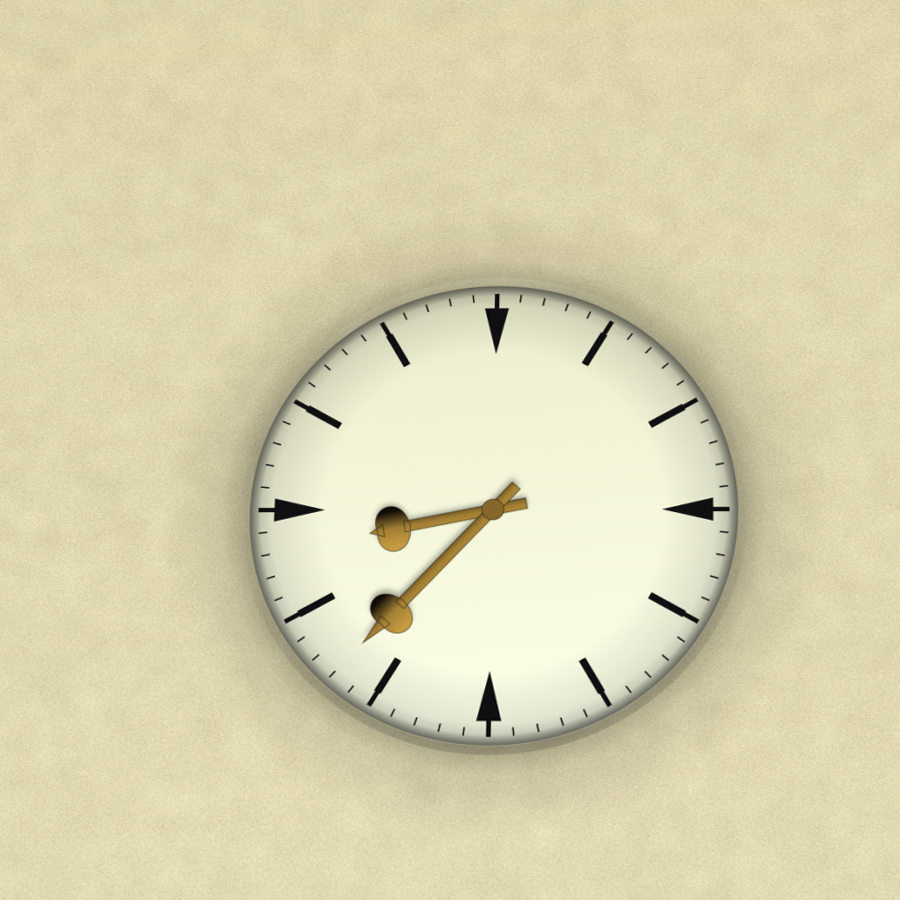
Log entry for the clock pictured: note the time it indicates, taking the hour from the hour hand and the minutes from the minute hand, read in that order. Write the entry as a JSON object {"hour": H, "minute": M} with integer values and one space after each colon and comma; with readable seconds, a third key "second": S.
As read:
{"hour": 8, "minute": 37}
